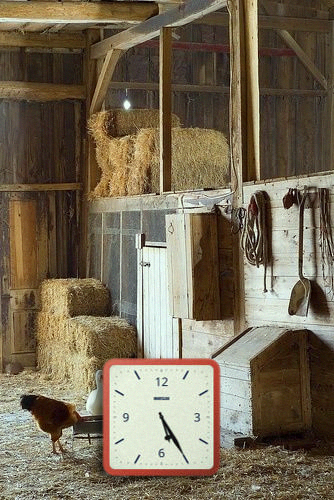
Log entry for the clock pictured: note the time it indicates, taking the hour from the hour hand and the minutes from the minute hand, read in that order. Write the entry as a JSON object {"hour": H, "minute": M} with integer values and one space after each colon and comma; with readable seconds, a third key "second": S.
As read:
{"hour": 5, "minute": 25}
